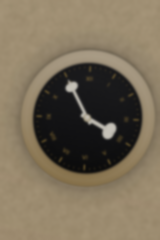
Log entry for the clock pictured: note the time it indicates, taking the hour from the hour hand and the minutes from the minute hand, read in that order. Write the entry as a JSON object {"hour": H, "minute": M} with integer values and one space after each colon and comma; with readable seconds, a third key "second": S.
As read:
{"hour": 3, "minute": 55}
